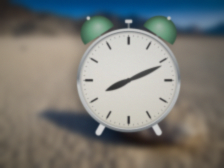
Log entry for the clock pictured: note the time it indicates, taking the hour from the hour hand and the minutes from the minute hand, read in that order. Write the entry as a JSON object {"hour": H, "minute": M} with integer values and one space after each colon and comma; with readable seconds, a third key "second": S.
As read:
{"hour": 8, "minute": 11}
